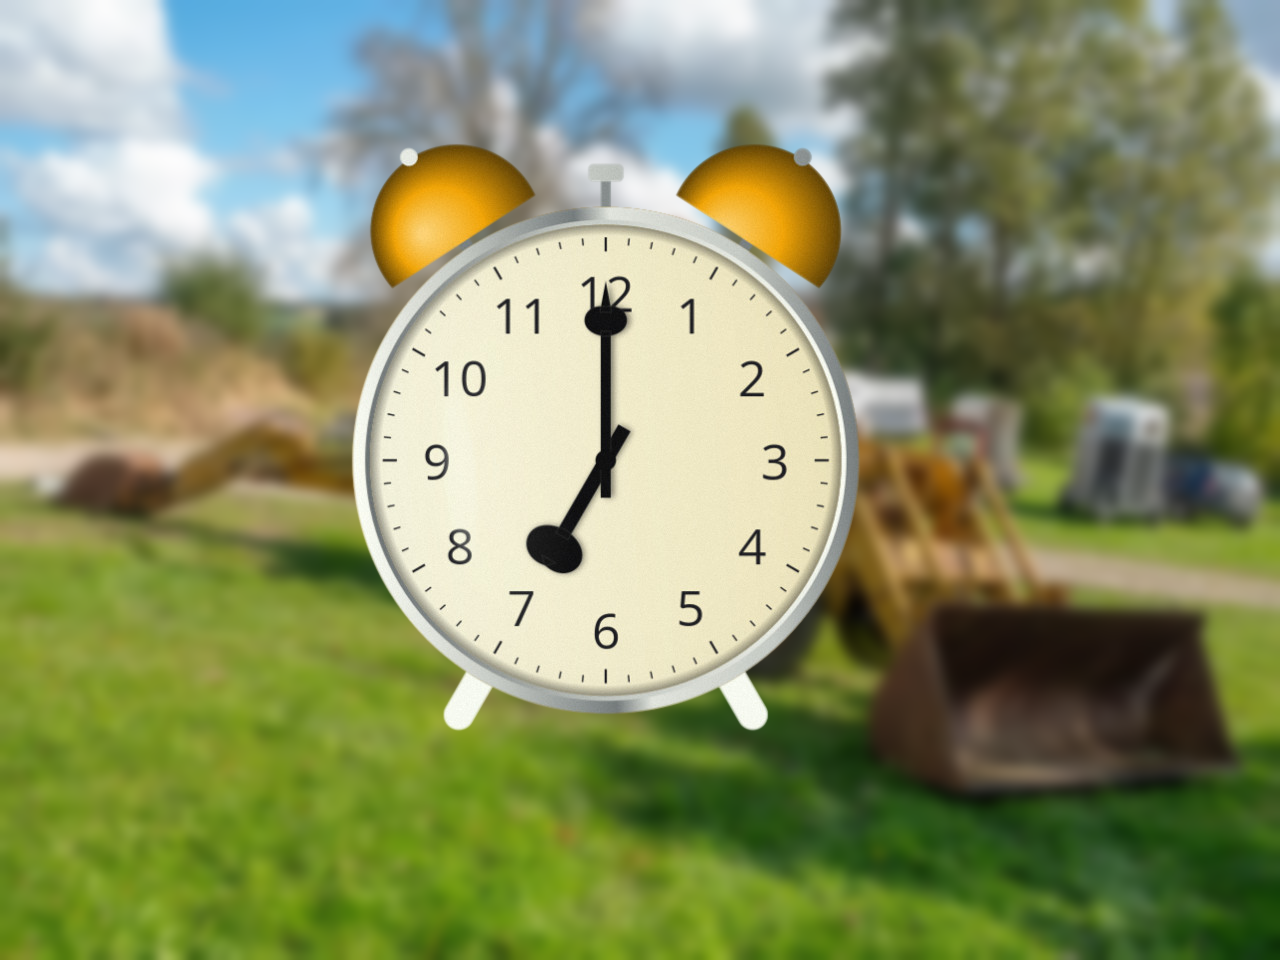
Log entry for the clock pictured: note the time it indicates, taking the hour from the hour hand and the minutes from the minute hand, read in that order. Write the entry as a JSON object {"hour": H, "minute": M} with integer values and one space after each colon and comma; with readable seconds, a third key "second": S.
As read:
{"hour": 7, "minute": 0}
